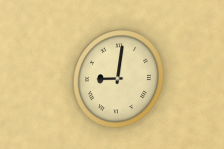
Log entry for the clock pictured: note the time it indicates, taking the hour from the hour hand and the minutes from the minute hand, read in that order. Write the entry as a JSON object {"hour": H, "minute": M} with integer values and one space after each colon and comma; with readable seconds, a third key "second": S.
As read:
{"hour": 9, "minute": 1}
